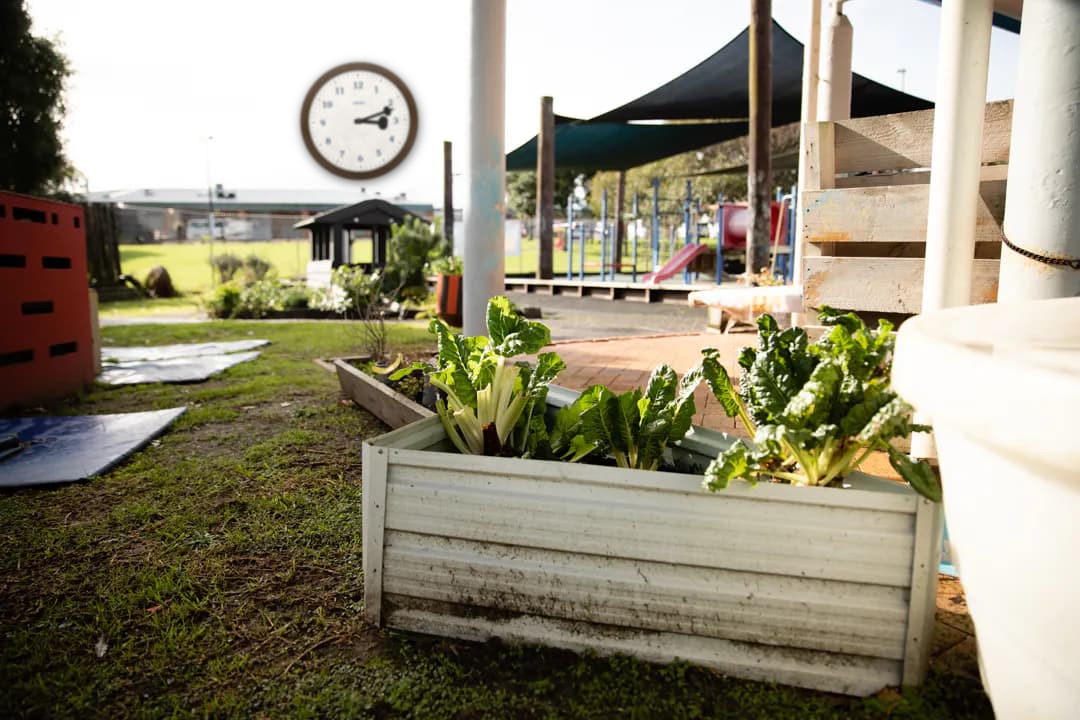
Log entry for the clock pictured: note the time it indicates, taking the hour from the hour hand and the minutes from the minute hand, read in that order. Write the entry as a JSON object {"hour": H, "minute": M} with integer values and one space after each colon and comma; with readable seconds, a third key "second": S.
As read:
{"hour": 3, "minute": 12}
